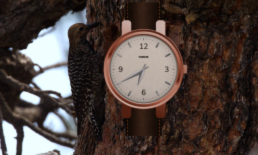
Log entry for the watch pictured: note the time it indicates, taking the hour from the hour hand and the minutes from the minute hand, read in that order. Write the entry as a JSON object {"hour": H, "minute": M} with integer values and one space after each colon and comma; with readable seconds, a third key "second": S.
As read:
{"hour": 6, "minute": 40}
